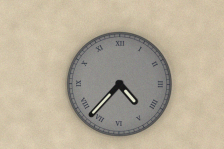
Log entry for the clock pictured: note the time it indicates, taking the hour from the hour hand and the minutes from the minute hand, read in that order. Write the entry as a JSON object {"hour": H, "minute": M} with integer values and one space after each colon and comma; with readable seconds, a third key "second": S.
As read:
{"hour": 4, "minute": 37}
